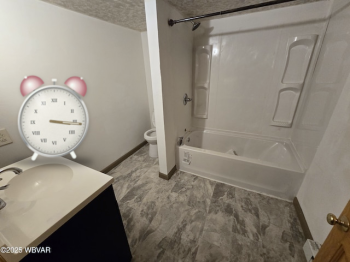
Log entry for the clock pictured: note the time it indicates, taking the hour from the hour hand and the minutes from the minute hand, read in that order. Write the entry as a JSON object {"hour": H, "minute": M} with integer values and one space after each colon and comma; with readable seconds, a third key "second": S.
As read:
{"hour": 3, "minute": 16}
